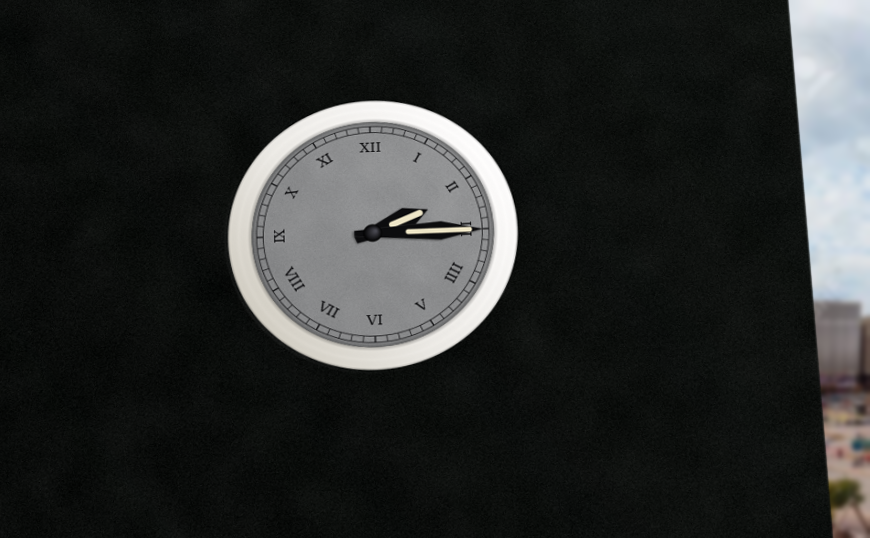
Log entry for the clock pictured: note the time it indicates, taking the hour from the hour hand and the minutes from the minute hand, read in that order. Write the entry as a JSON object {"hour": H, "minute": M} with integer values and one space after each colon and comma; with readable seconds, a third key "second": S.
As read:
{"hour": 2, "minute": 15}
